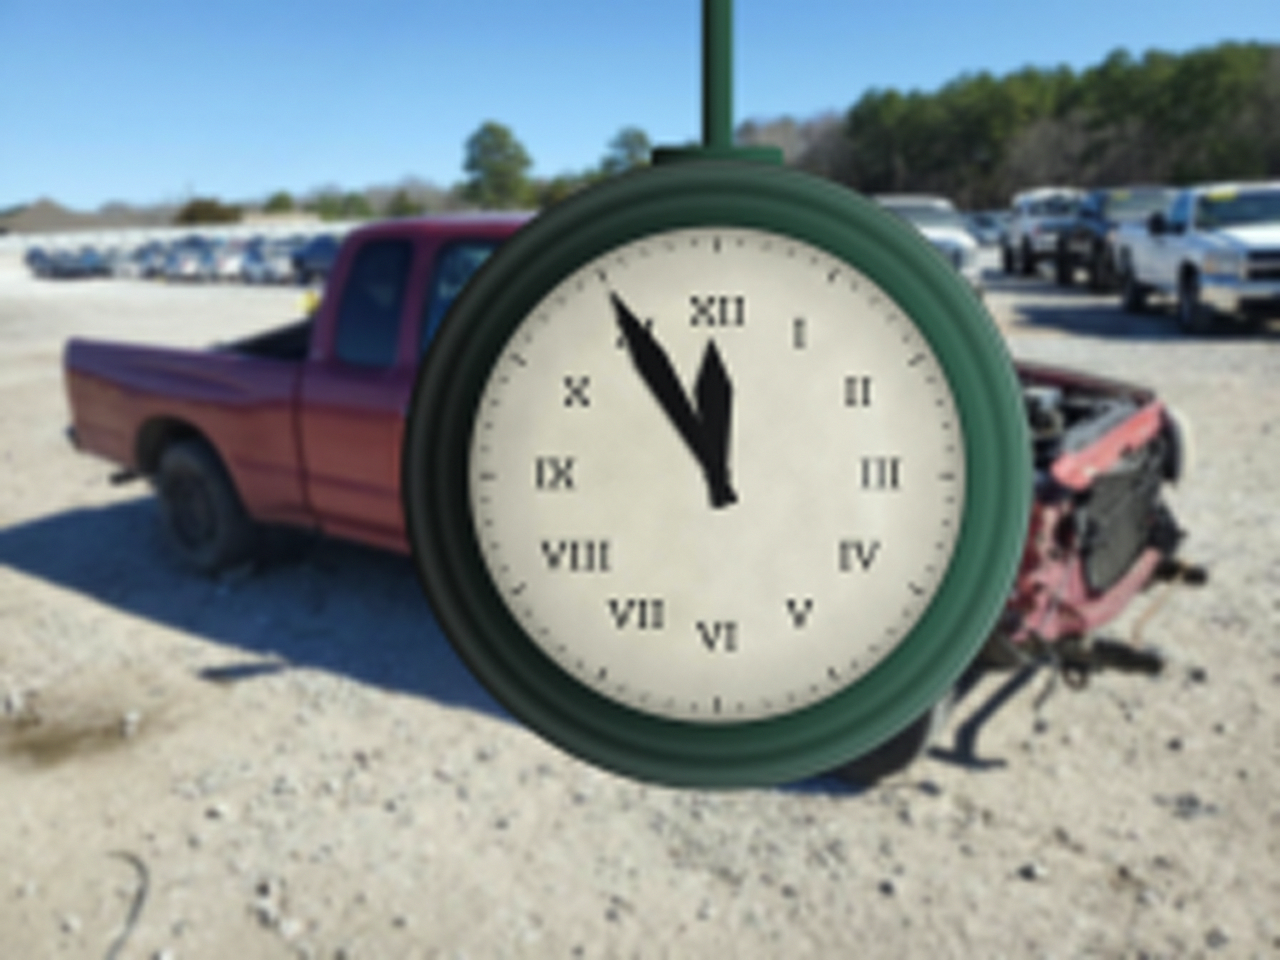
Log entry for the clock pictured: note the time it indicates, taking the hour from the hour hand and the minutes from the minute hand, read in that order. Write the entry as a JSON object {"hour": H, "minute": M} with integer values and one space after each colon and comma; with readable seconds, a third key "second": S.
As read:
{"hour": 11, "minute": 55}
